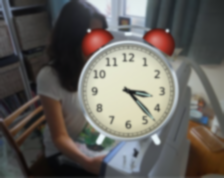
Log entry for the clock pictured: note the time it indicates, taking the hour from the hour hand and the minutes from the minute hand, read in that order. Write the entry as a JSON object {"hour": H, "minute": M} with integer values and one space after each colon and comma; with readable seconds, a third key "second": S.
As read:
{"hour": 3, "minute": 23}
